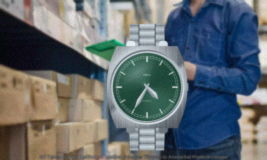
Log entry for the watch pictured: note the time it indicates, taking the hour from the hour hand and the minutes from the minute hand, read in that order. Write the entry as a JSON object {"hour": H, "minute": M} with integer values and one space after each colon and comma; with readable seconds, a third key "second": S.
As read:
{"hour": 4, "minute": 35}
